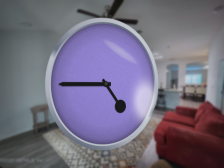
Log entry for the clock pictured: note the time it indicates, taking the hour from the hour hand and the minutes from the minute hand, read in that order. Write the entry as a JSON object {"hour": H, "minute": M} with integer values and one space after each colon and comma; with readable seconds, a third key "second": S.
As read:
{"hour": 4, "minute": 45}
